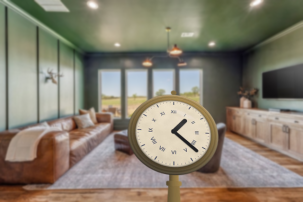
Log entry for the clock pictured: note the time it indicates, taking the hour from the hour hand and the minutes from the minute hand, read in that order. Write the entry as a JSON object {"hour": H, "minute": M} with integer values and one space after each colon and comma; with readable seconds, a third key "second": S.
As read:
{"hour": 1, "minute": 22}
